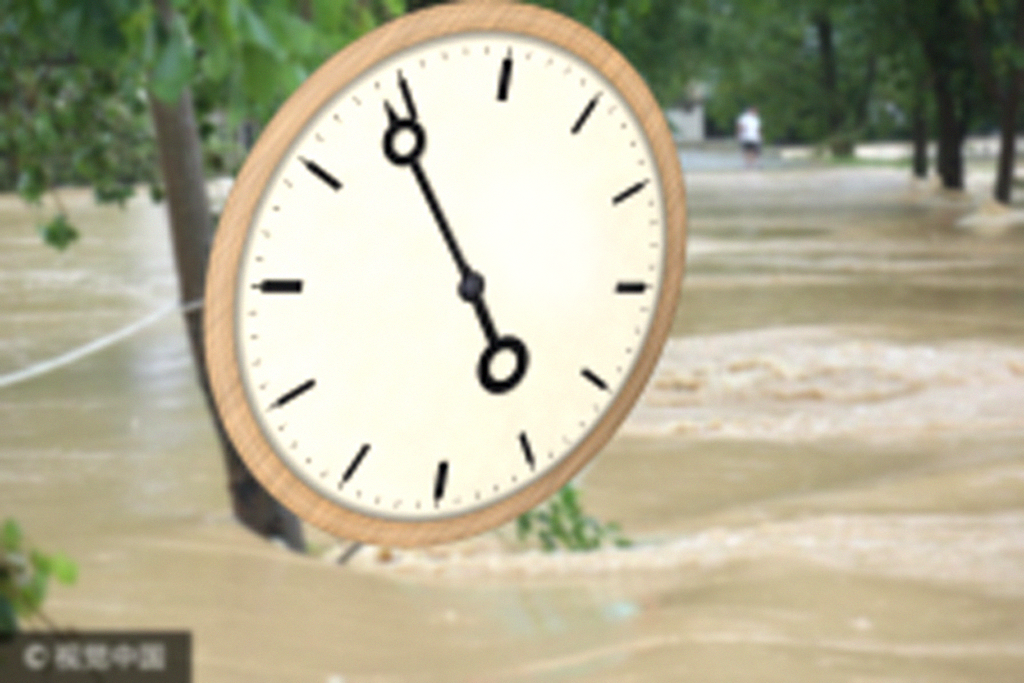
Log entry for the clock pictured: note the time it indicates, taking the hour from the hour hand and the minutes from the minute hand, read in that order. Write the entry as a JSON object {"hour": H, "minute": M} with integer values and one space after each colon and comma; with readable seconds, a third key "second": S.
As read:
{"hour": 4, "minute": 54}
